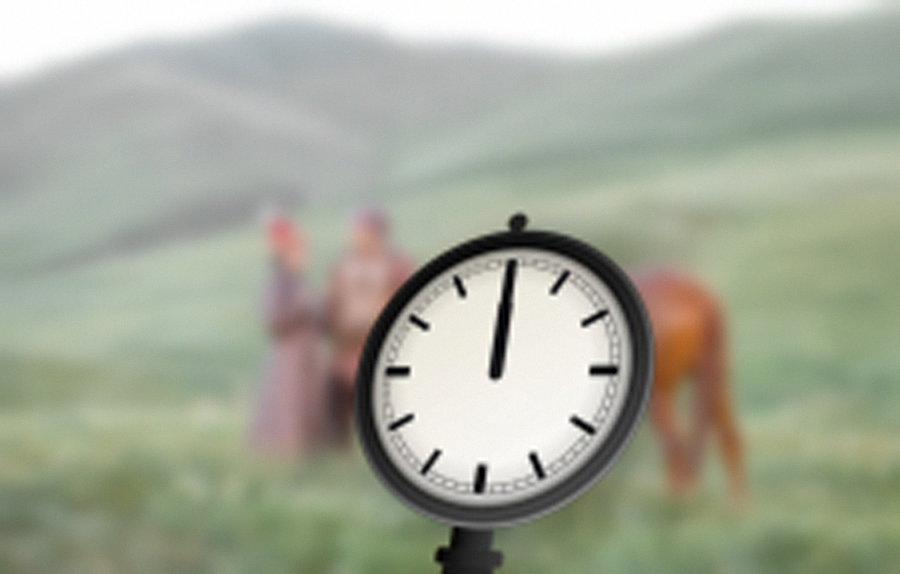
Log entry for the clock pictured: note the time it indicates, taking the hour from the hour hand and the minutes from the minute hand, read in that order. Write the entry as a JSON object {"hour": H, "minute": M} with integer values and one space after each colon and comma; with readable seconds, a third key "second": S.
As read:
{"hour": 12, "minute": 0}
